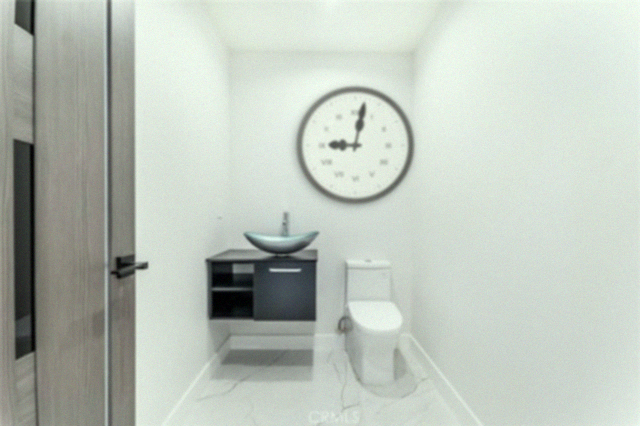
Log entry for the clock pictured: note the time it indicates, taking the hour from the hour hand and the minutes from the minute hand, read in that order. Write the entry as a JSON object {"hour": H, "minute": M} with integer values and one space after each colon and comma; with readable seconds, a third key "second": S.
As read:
{"hour": 9, "minute": 2}
